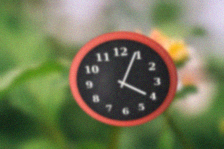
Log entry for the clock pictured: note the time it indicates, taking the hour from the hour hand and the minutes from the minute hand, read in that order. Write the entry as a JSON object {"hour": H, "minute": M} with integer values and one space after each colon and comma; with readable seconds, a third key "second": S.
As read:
{"hour": 4, "minute": 4}
